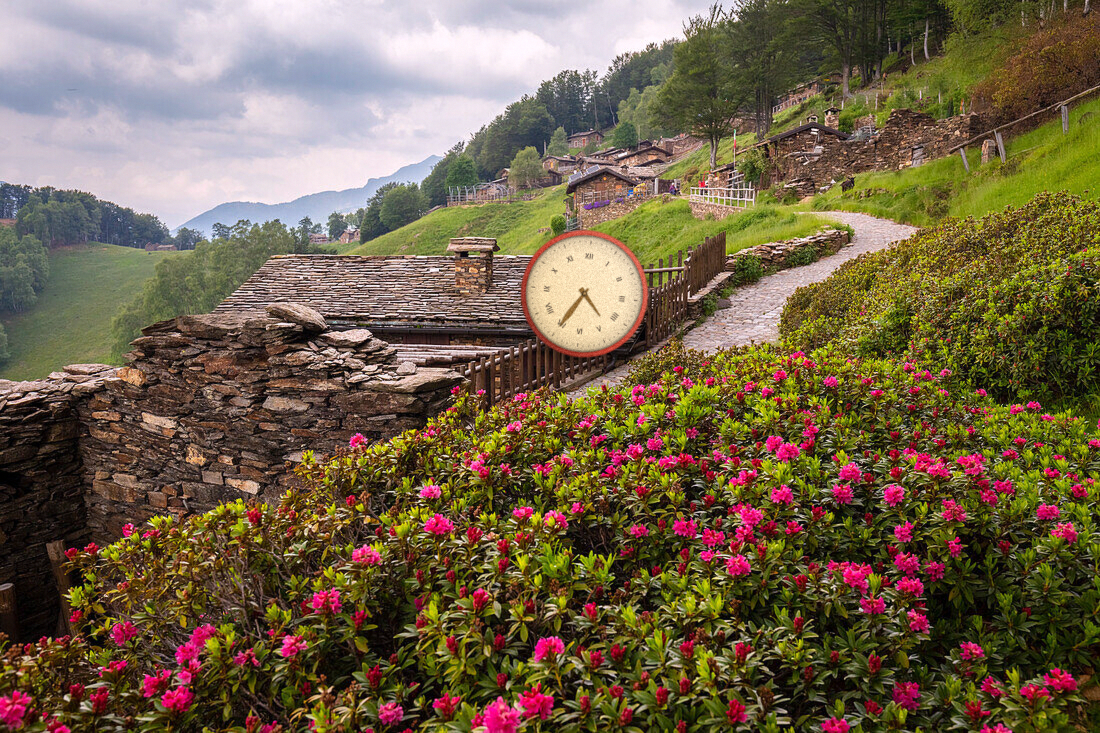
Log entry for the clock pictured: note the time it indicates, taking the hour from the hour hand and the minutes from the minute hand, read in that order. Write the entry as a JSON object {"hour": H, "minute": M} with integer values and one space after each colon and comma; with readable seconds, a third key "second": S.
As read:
{"hour": 4, "minute": 35}
